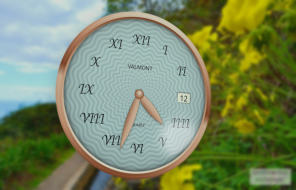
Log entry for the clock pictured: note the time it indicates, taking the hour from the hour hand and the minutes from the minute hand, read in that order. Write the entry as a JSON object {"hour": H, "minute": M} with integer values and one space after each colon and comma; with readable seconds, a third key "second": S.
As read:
{"hour": 4, "minute": 33}
